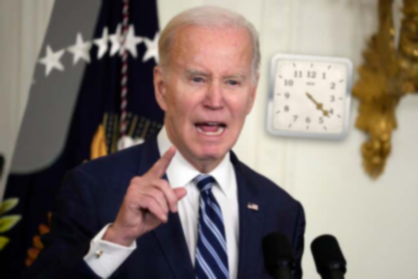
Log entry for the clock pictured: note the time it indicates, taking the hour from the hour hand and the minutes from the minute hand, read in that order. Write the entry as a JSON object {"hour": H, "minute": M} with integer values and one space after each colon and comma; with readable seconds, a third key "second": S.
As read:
{"hour": 4, "minute": 22}
